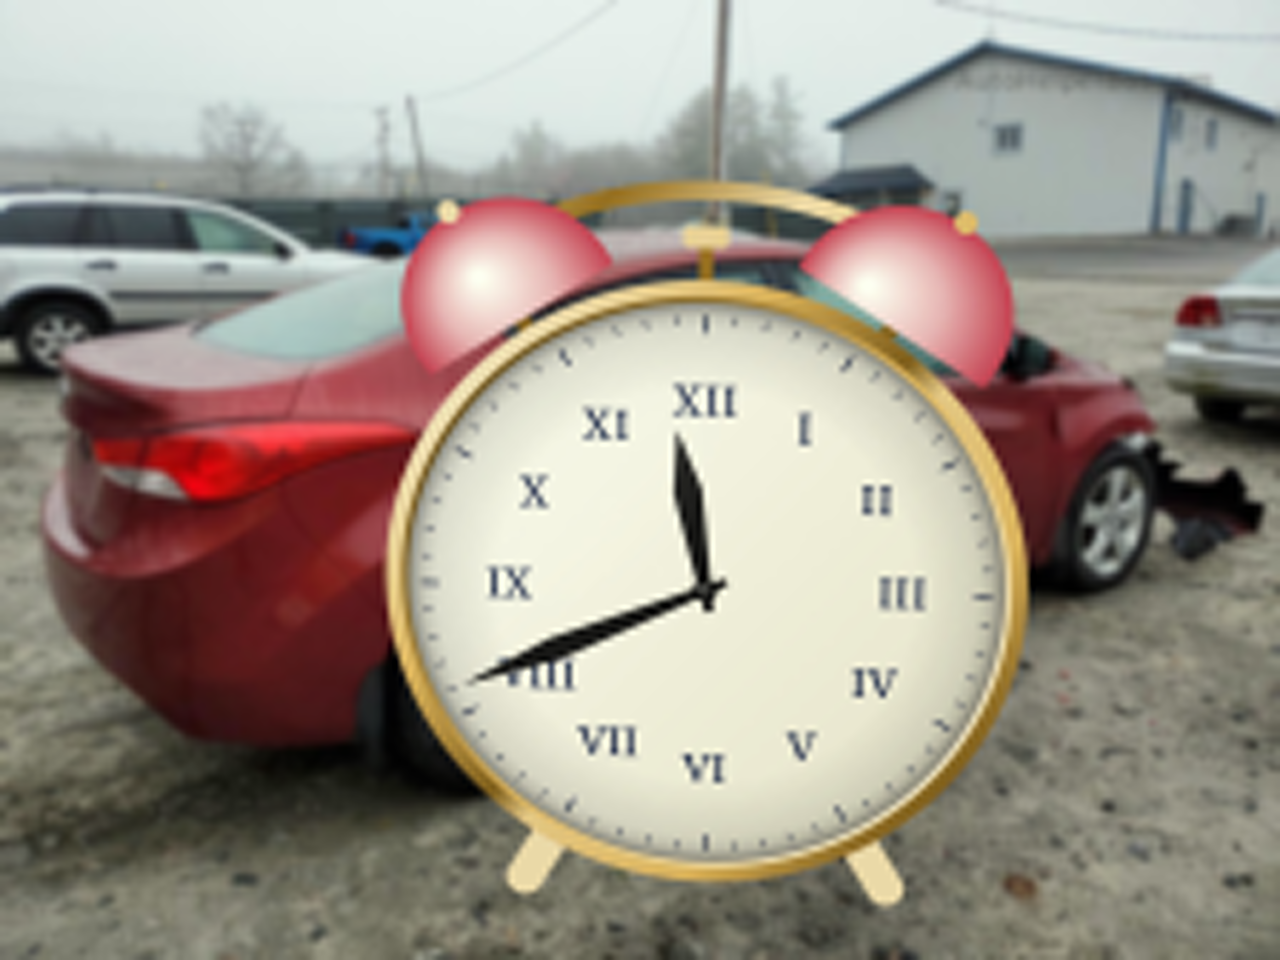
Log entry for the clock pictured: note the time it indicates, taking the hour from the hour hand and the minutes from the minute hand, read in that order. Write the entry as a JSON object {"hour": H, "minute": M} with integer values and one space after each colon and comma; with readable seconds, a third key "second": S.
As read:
{"hour": 11, "minute": 41}
